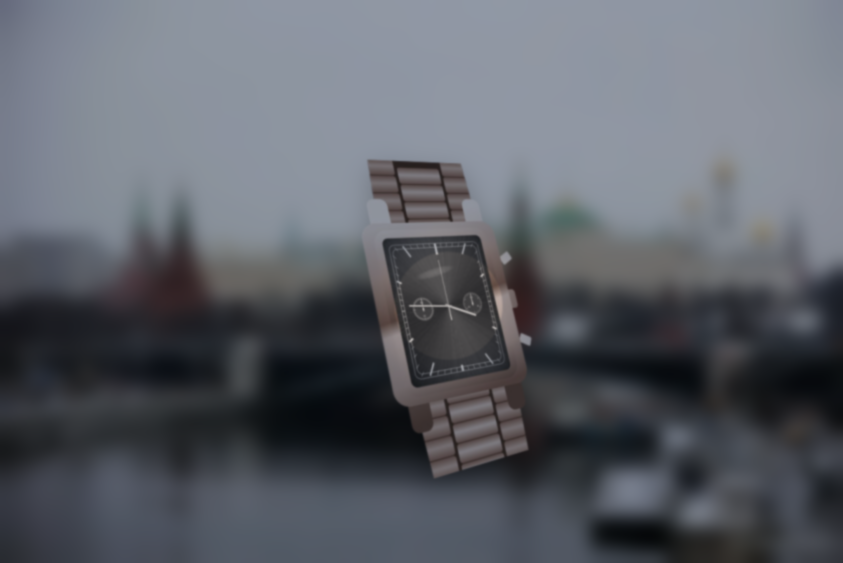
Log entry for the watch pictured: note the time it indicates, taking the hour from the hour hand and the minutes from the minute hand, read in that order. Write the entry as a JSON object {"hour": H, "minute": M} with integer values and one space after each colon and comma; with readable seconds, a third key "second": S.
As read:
{"hour": 3, "minute": 46}
